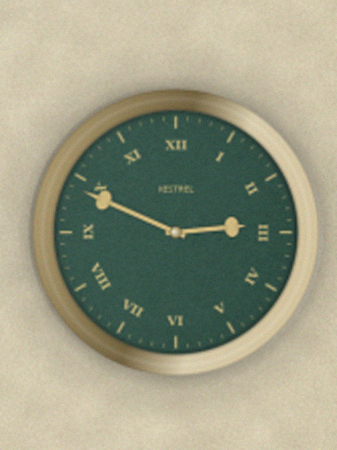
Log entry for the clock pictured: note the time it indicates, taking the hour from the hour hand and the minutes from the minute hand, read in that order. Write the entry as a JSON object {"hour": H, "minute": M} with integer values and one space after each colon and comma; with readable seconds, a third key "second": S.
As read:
{"hour": 2, "minute": 49}
